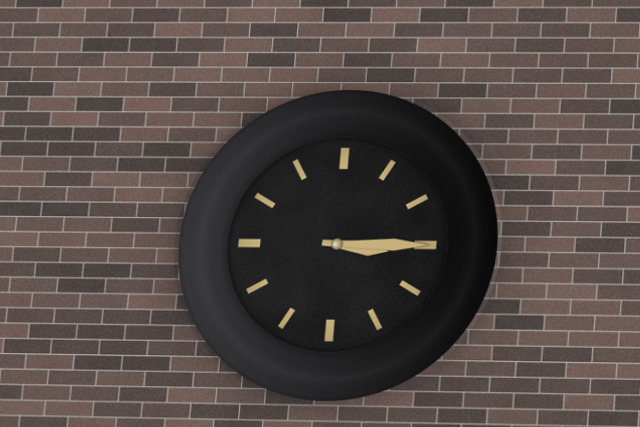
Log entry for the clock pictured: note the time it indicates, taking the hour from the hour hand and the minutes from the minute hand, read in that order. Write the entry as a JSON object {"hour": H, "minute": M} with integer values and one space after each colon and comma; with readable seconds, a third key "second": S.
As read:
{"hour": 3, "minute": 15}
